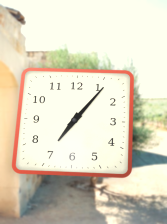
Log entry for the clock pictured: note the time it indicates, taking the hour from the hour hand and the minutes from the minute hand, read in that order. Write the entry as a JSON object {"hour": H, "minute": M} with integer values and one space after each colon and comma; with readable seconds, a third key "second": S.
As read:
{"hour": 7, "minute": 6}
